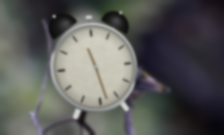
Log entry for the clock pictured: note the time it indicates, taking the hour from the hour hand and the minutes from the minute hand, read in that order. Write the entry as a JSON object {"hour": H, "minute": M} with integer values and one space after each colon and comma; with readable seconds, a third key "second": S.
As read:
{"hour": 11, "minute": 28}
